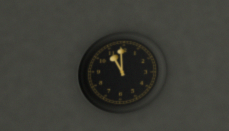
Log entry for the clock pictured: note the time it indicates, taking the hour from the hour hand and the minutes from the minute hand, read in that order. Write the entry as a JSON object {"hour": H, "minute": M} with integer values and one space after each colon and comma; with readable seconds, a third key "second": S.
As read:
{"hour": 10, "minute": 59}
